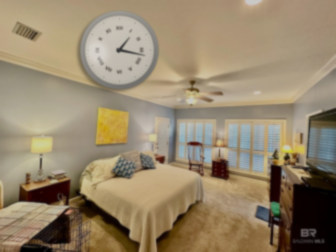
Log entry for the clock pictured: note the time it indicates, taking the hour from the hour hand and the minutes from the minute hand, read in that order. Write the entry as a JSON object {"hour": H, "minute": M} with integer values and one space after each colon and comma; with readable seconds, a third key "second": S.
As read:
{"hour": 1, "minute": 17}
